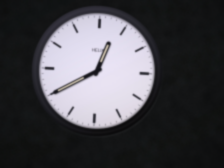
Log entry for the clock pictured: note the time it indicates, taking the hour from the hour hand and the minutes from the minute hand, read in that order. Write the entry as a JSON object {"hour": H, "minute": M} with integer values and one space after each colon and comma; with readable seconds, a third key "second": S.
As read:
{"hour": 12, "minute": 40}
